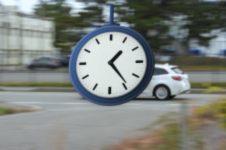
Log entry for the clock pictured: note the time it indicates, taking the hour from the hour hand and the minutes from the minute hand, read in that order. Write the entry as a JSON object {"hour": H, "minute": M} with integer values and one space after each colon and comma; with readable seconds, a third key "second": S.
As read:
{"hour": 1, "minute": 24}
